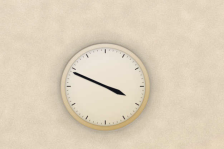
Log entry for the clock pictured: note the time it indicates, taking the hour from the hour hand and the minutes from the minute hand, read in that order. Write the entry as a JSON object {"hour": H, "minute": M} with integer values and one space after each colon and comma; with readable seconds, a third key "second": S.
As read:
{"hour": 3, "minute": 49}
